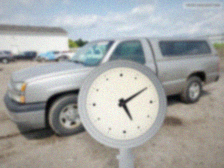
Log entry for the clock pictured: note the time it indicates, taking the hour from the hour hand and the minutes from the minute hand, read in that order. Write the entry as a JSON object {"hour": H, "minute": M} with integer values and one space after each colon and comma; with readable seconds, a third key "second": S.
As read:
{"hour": 5, "minute": 10}
